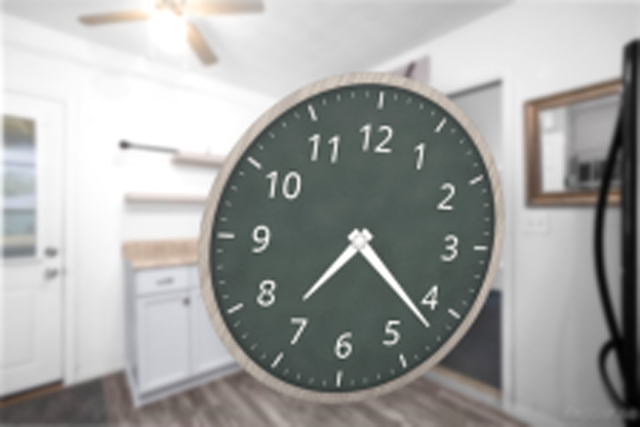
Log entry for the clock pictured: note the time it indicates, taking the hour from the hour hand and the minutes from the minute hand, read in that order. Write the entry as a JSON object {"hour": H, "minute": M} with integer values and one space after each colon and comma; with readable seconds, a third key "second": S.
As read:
{"hour": 7, "minute": 22}
